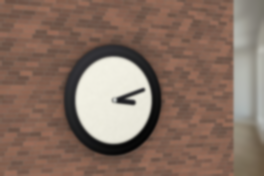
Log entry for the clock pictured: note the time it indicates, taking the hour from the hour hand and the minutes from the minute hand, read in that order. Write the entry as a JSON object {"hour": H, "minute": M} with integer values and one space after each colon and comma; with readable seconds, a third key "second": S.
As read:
{"hour": 3, "minute": 12}
